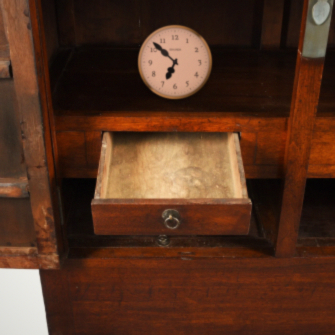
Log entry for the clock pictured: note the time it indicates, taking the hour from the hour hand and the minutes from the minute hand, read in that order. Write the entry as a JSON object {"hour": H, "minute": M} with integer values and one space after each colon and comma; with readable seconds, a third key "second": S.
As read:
{"hour": 6, "minute": 52}
